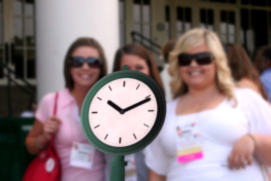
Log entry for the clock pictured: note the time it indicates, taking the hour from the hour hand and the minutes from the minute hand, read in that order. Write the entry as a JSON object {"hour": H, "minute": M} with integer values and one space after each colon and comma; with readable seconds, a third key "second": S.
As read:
{"hour": 10, "minute": 11}
